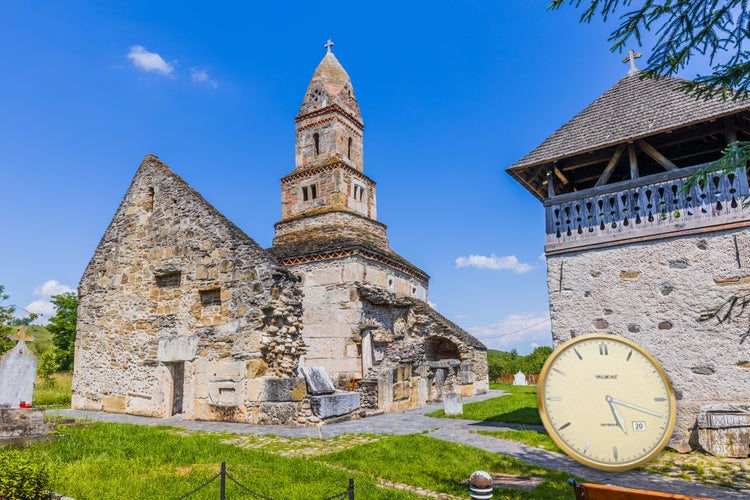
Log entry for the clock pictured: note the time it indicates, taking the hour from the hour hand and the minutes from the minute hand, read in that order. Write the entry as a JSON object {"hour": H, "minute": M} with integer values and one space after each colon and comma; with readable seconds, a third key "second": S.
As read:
{"hour": 5, "minute": 18}
